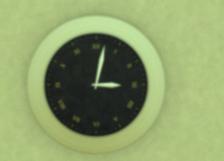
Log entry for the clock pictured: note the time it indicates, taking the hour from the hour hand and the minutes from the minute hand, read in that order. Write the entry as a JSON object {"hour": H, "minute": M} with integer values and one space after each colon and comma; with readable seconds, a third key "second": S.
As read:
{"hour": 3, "minute": 2}
